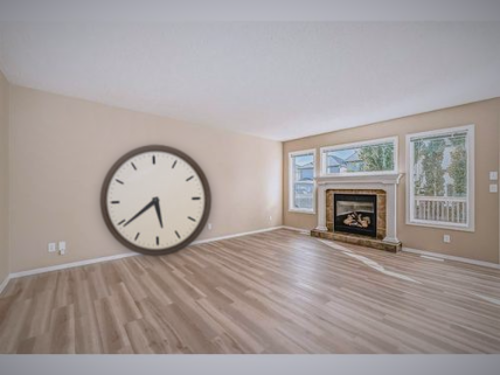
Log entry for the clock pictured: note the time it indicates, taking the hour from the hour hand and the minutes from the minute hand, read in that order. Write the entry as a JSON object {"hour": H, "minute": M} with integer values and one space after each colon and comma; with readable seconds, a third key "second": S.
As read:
{"hour": 5, "minute": 39}
